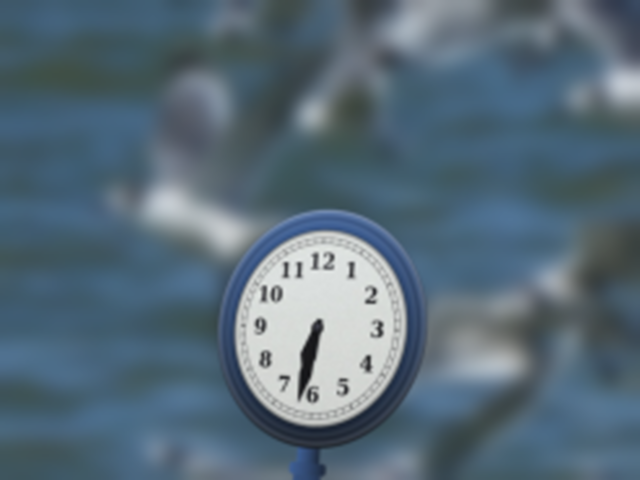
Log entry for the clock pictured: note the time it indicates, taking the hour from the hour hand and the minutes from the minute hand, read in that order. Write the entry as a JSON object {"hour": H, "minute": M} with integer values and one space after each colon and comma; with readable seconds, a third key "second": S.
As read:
{"hour": 6, "minute": 32}
